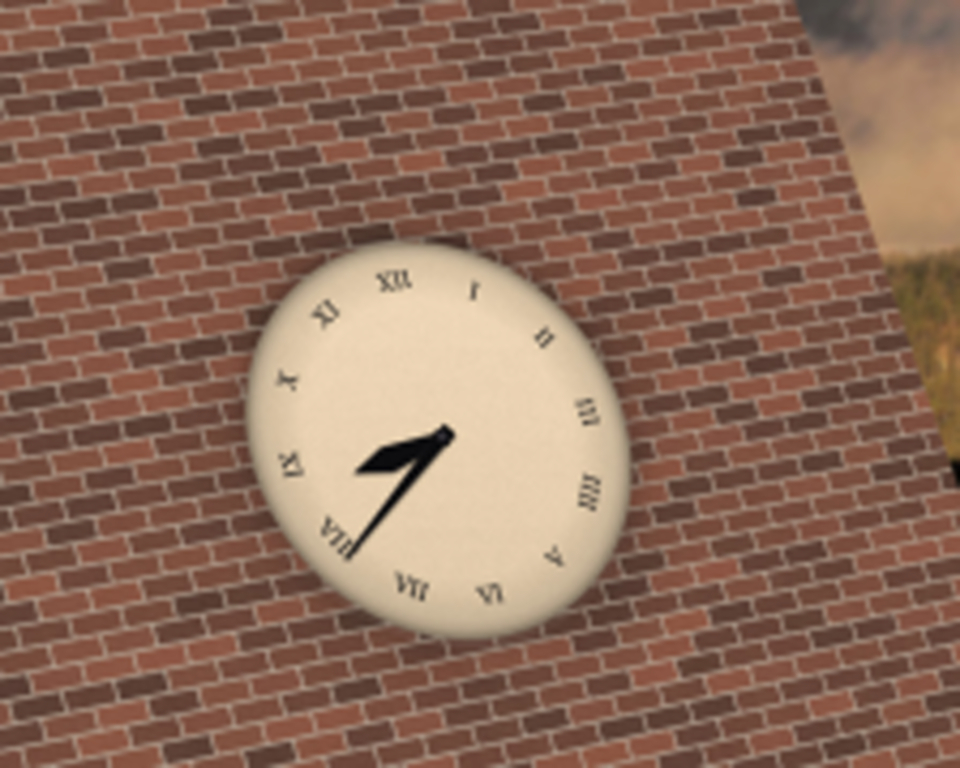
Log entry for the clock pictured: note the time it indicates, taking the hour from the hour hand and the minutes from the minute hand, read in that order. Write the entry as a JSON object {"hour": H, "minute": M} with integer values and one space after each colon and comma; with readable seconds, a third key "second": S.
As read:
{"hour": 8, "minute": 39}
